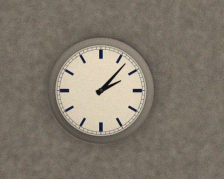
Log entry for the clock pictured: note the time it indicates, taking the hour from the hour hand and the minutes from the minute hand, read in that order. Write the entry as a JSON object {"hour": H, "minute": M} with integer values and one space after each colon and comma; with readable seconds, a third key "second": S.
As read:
{"hour": 2, "minute": 7}
